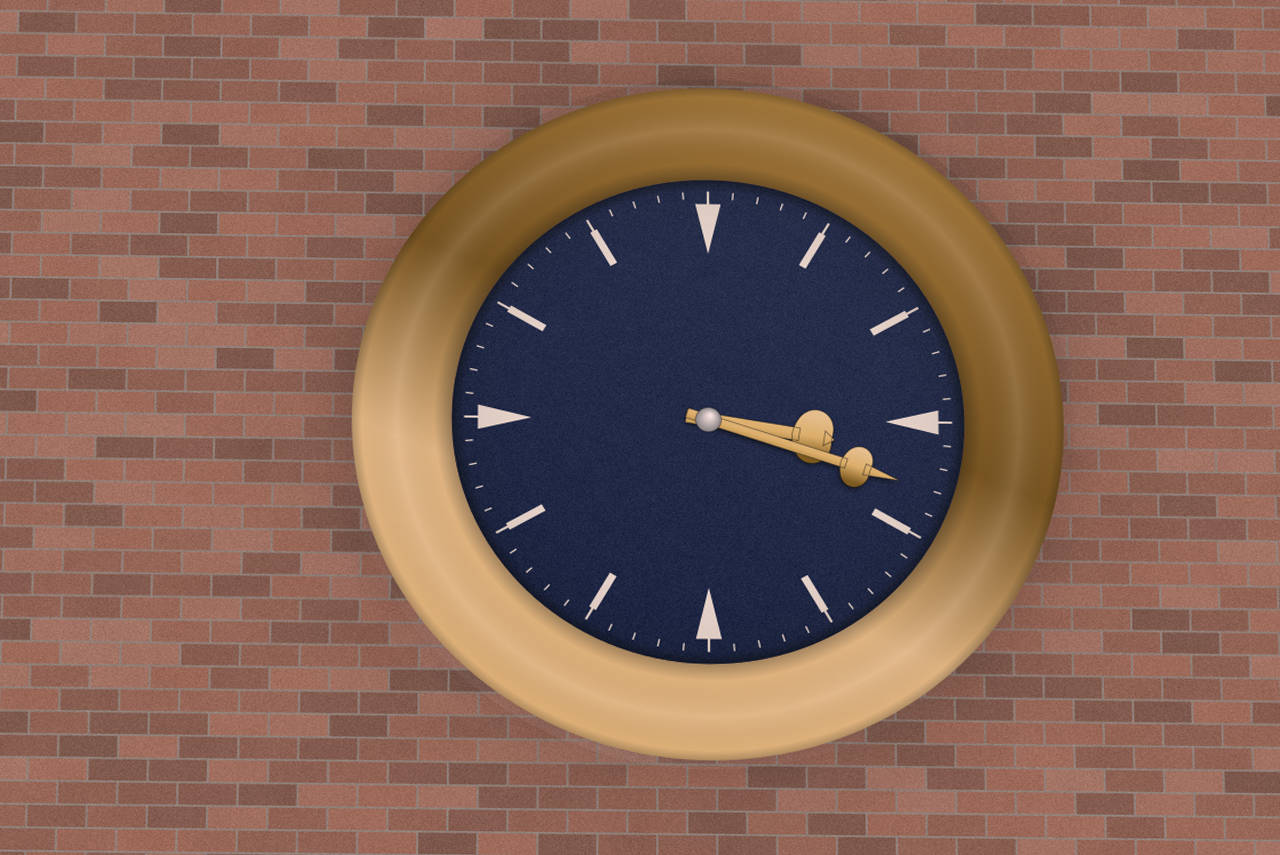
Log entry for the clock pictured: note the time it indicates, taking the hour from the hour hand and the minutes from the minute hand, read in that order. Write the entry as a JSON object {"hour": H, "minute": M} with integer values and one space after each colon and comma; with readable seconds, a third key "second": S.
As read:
{"hour": 3, "minute": 18}
